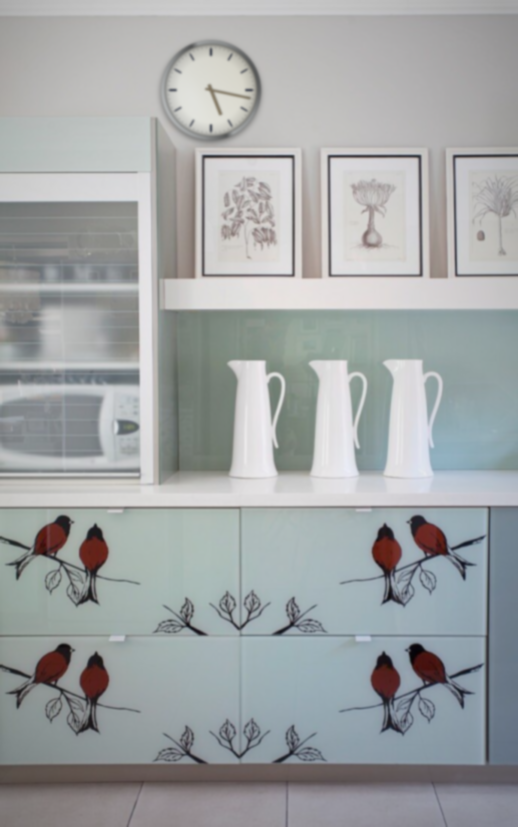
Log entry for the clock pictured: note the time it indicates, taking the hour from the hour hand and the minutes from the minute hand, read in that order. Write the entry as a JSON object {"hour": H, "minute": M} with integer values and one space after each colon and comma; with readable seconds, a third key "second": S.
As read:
{"hour": 5, "minute": 17}
